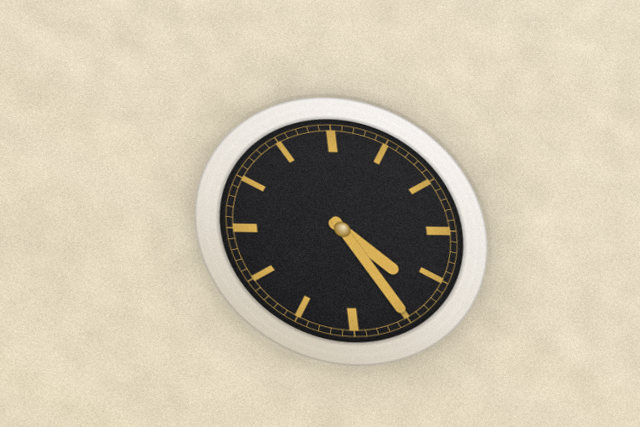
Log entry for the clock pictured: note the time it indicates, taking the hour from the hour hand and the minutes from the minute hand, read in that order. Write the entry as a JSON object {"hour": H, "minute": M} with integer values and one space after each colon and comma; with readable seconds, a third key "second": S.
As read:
{"hour": 4, "minute": 25}
